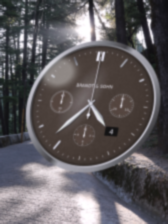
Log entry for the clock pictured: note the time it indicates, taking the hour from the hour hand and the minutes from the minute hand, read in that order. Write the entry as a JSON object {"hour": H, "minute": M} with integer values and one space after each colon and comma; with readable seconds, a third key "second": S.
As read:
{"hour": 4, "minute": 37}
